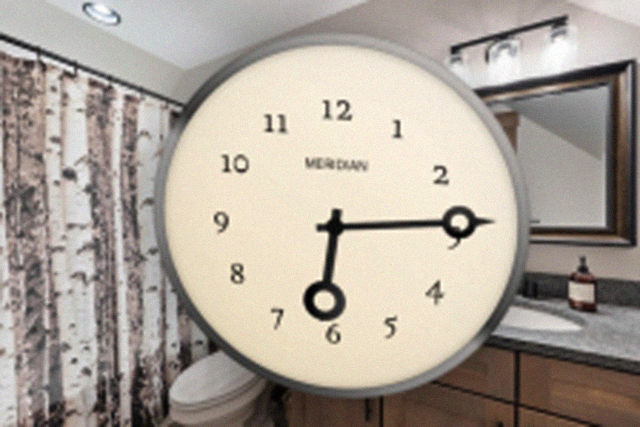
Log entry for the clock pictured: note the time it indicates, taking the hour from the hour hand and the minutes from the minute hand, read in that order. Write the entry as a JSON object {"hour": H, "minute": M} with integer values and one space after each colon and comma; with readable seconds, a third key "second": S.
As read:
{"hour": 6, "minute": 14}
